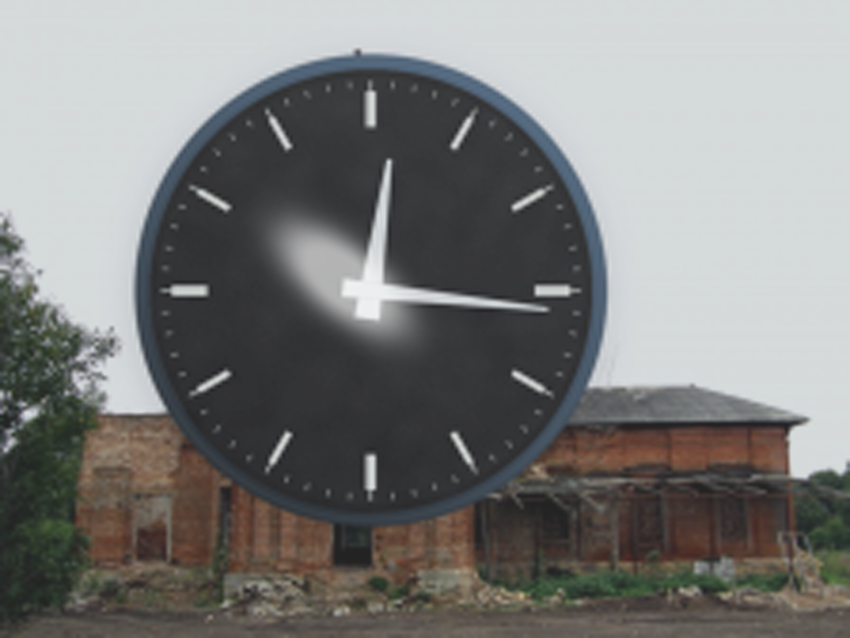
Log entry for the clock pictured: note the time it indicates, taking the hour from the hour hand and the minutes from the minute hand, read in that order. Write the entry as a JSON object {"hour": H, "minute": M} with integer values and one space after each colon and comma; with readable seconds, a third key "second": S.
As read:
{"hour": 12, "minute": 16}
